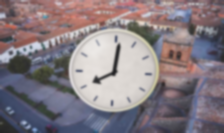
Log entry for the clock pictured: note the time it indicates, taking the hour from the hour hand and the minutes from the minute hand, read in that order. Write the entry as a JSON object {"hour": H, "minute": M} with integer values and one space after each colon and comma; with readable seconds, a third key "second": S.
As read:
{"hour": 8, "minute": 1}
